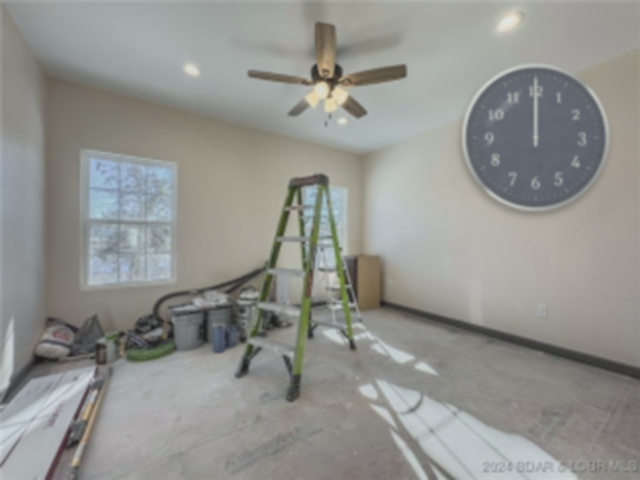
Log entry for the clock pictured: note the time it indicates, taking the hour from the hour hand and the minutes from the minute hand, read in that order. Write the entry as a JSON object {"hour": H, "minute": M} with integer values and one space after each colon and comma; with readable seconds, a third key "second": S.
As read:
{"hour": 12, "minute": 0}
